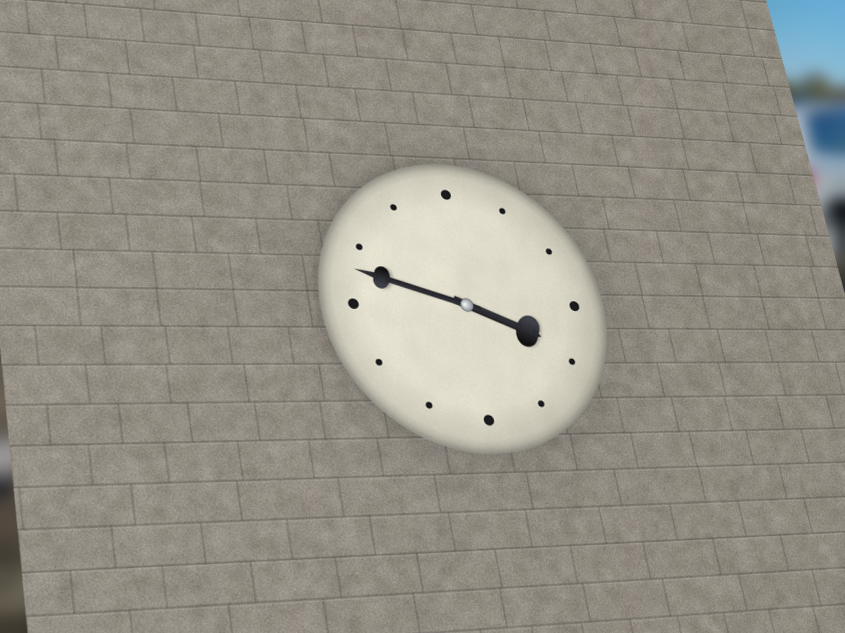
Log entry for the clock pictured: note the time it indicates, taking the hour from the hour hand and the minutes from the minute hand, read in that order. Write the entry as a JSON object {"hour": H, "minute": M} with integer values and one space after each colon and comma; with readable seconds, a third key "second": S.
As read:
{"hour": 3, "minute": 48}
